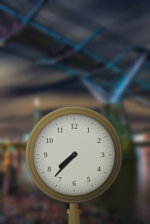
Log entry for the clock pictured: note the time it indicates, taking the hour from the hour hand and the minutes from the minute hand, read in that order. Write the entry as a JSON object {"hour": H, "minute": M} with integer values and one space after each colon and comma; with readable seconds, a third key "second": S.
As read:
{"hour": 7, "minute": 37}
